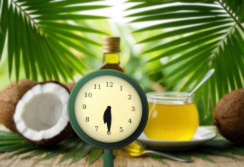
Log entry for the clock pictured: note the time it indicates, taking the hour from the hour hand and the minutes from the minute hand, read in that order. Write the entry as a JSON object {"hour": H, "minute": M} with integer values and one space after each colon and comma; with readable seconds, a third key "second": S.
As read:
{"hour": 6, "minute": 30}
